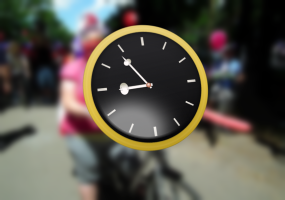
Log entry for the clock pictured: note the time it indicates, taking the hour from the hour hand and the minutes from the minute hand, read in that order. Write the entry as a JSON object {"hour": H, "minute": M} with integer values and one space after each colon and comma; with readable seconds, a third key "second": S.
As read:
{"hour": 8, "minute": 54}
